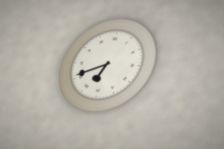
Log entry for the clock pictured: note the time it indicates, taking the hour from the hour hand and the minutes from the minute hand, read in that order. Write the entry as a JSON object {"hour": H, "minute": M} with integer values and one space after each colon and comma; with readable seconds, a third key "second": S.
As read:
{"hour": 6, "minute": 41}
